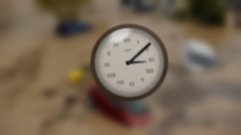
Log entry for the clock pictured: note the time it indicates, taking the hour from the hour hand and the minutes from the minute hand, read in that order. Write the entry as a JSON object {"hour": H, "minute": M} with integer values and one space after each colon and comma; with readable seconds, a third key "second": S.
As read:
{"hour": 3, "minute": 9}
